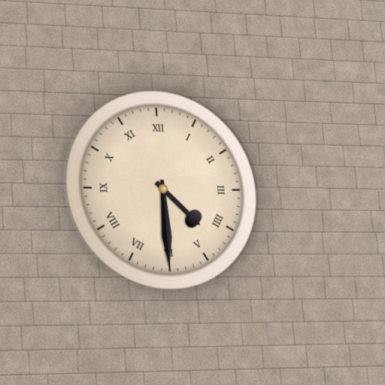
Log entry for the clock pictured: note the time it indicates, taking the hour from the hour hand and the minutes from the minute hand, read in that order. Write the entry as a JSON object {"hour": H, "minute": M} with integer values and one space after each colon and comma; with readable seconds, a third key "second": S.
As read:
{"hour": 4, "minute": 30}
